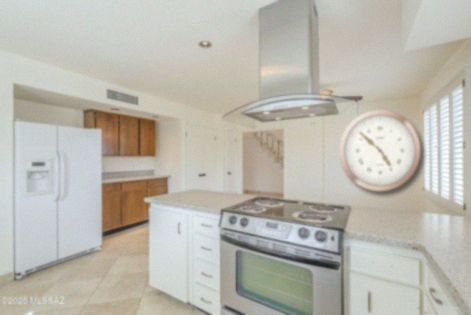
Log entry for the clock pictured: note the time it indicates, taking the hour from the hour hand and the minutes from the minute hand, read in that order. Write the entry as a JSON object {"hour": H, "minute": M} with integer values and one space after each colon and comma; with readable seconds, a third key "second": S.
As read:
{"hour": 4, "minute": 52}
